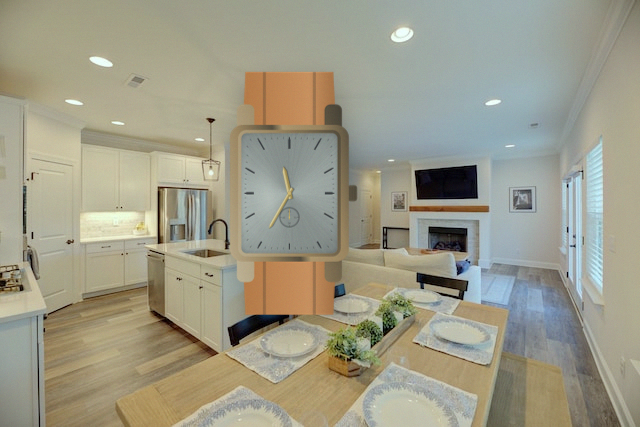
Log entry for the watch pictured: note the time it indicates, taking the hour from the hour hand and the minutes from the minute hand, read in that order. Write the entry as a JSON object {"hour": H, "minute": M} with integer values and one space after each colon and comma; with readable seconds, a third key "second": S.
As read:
{"hour": 11, "minute": 35}
